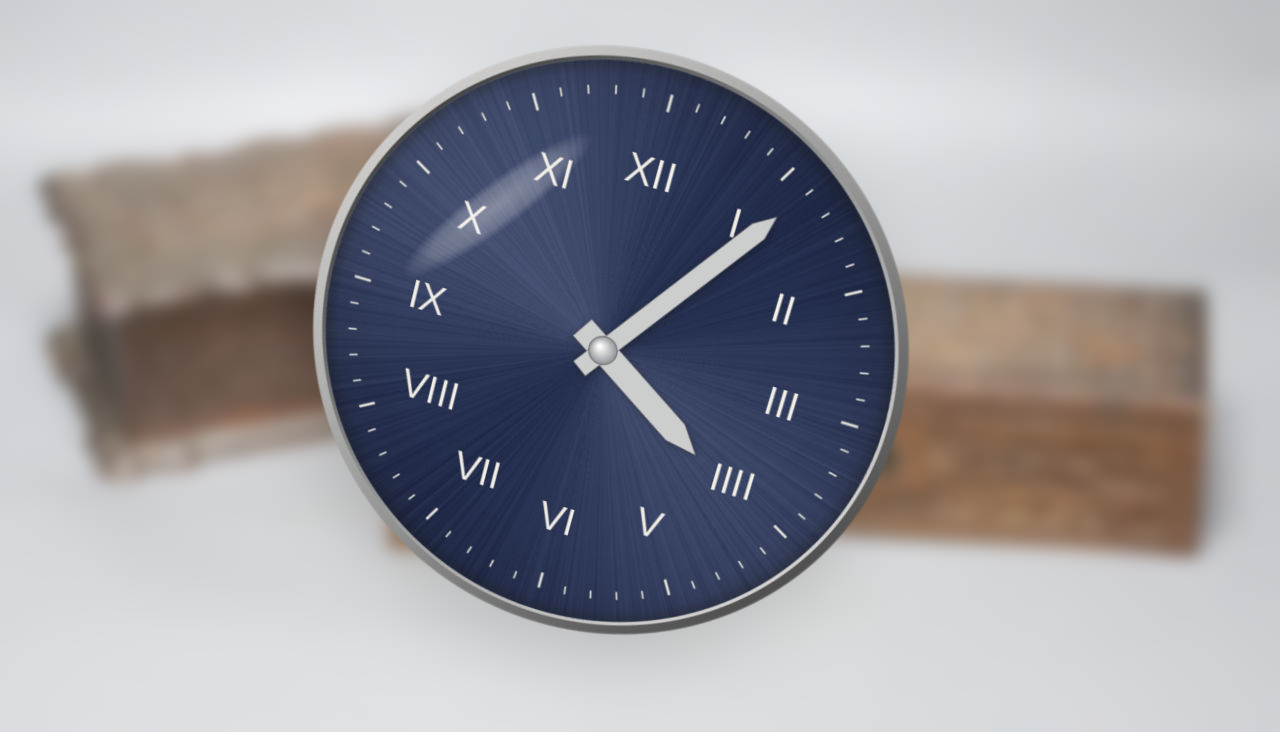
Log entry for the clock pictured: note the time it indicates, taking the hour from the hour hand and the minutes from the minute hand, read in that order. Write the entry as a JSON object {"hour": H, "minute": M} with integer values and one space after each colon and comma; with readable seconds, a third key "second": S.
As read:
{"hour": 4, "minute": 6}
